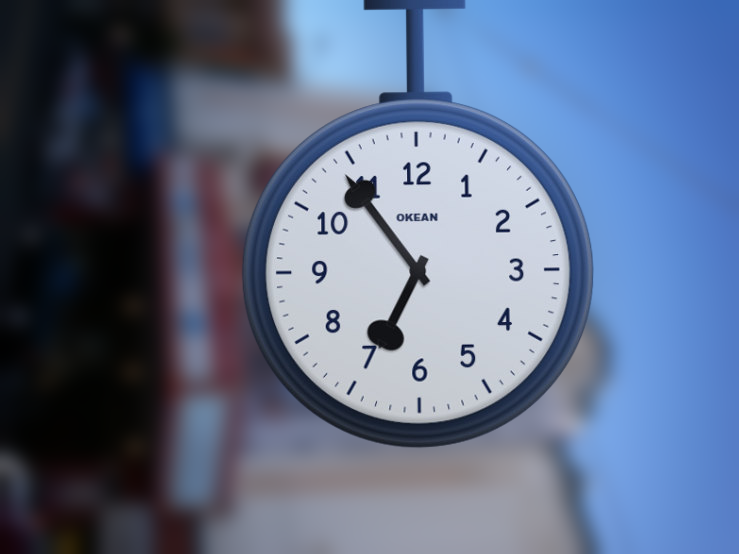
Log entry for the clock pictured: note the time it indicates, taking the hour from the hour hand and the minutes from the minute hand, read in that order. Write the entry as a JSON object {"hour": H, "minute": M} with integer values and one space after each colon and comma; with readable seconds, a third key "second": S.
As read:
{"hour": 6, "minute": 54}
